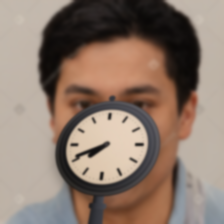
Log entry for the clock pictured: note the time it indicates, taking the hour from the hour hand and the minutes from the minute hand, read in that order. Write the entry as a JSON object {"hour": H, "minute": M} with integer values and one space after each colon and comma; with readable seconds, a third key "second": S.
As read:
{"hour": 7, "minute": 41}
